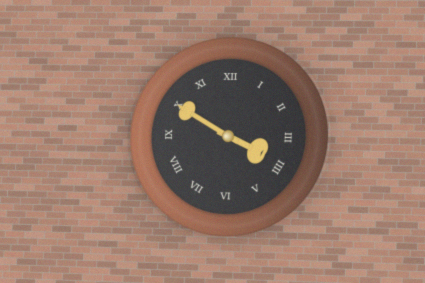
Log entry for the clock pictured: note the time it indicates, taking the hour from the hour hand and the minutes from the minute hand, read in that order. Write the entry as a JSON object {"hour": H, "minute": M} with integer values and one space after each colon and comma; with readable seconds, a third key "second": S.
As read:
{"hour": 3, "minute": 50}
